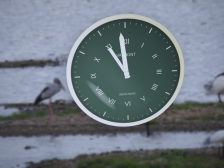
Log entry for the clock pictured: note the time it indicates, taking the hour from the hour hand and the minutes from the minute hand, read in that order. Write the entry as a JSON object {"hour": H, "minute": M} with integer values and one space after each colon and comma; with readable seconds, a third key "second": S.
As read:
{"hour": 10, "minute": 59}
